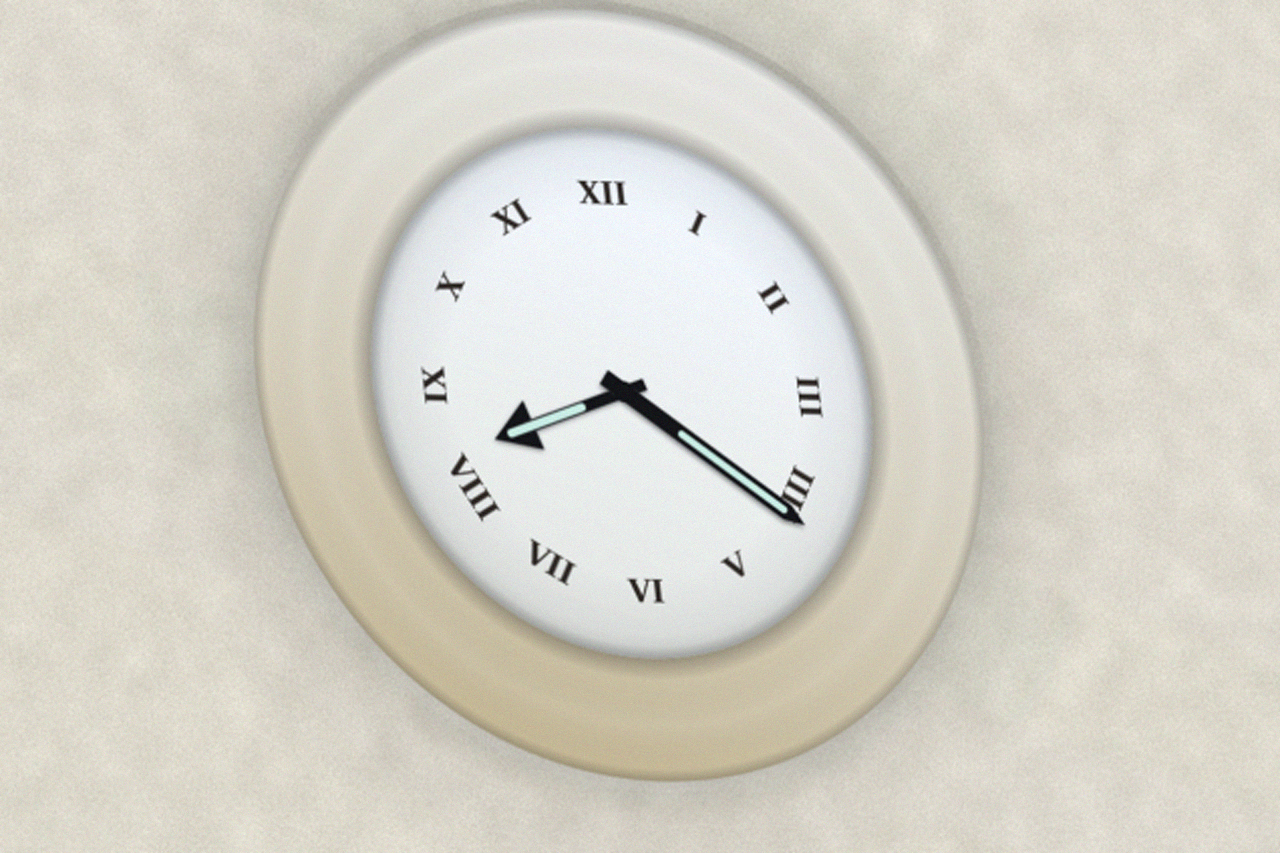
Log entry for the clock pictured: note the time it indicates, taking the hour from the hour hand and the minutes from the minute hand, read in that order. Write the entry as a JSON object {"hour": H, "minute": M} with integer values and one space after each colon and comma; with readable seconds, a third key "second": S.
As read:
{"hour": 8, "minute": 21}
